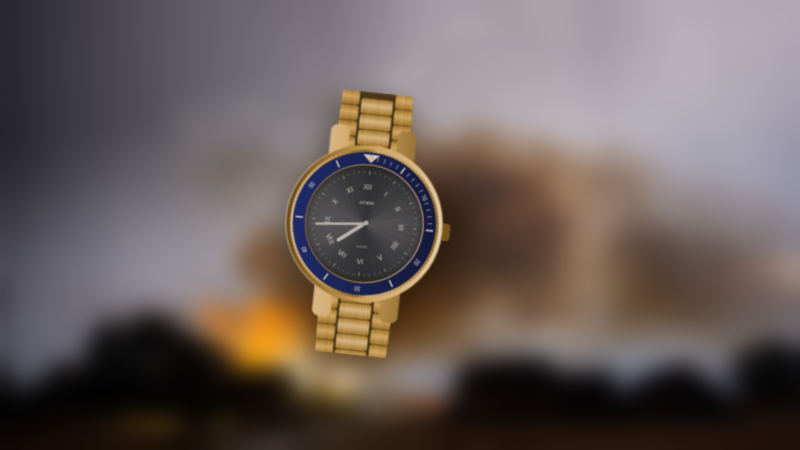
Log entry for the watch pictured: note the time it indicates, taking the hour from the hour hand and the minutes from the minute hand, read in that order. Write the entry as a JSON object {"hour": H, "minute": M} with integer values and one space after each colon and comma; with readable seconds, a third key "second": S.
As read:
{"hour": 7, "minute": 44}
